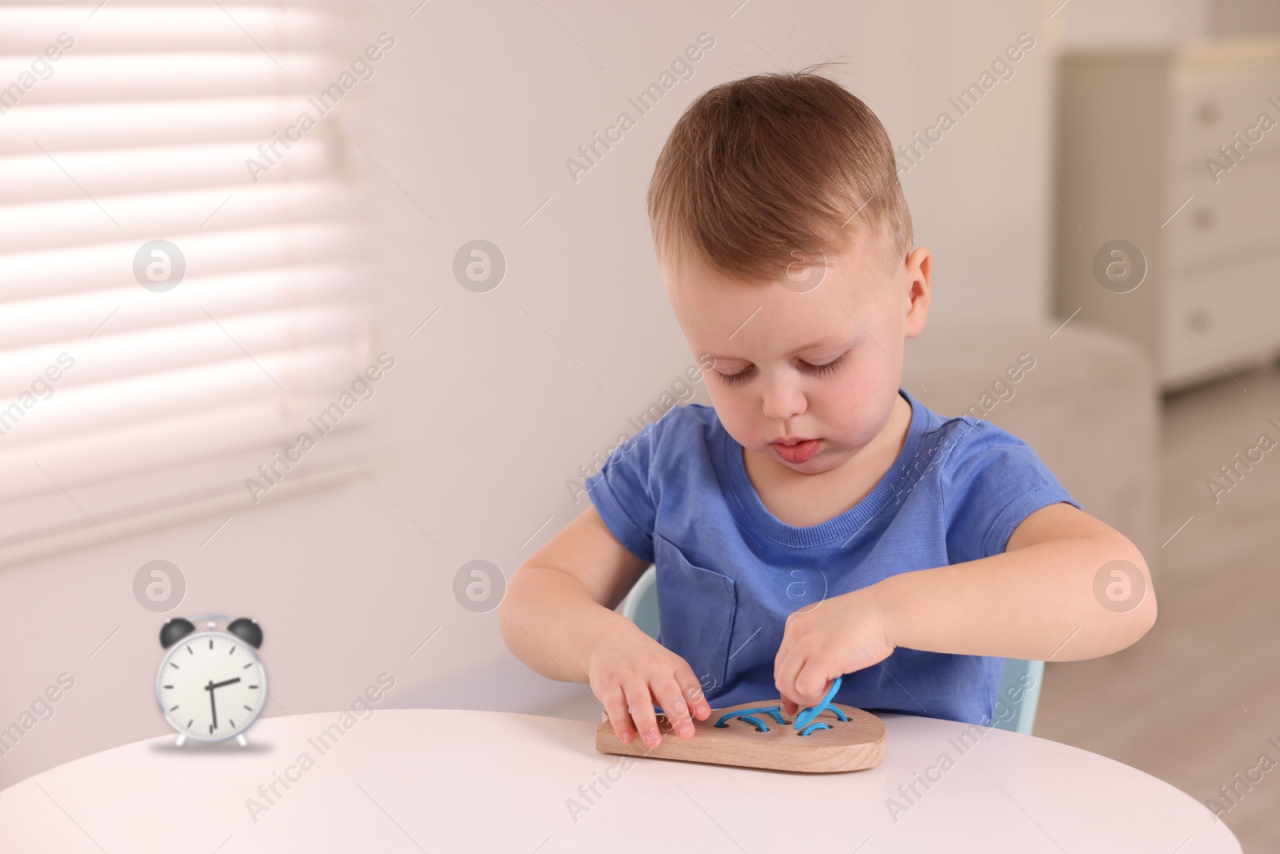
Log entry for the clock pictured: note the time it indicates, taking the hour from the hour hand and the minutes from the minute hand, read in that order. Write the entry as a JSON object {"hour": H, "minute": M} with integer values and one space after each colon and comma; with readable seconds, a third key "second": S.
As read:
{"hour": 2, "minute": 29}
